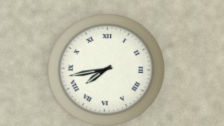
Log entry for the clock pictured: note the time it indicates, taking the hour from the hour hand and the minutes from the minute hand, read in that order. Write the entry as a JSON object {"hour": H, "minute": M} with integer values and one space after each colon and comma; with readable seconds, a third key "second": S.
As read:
{"hour": 7, "minute": 43}
